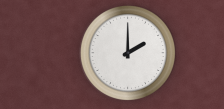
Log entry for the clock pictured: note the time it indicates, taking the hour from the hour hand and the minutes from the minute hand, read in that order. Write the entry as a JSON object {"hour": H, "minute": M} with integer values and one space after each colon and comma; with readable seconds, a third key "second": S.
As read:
{"hour": 2, "minute": 0}
